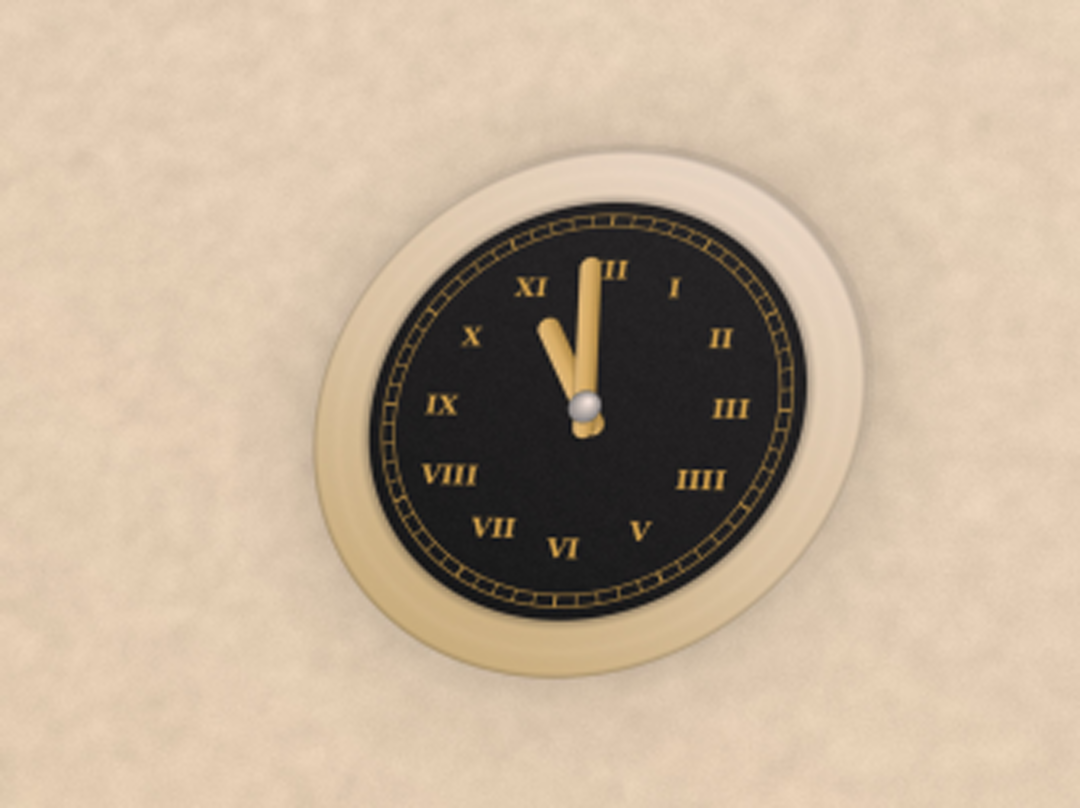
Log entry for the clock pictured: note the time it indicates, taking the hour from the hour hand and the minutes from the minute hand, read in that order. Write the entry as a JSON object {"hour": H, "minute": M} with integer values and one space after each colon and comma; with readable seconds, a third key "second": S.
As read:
{"hour": 10, "minute": 59}
